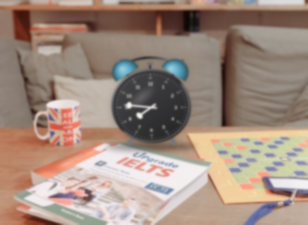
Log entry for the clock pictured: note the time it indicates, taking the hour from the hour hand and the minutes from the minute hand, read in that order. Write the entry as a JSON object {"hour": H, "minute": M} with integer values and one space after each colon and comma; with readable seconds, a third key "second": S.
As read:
{"hour": 7, "minute": 46}
